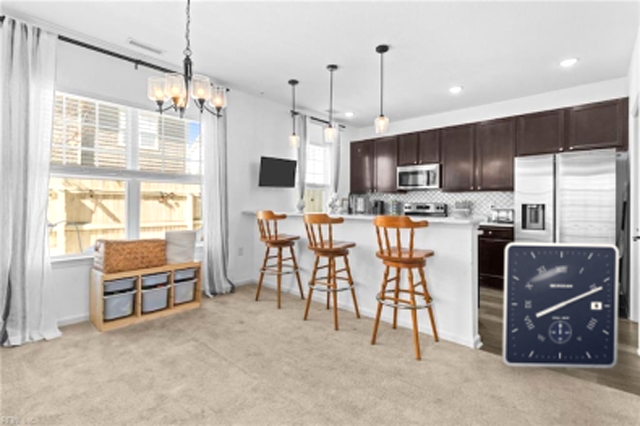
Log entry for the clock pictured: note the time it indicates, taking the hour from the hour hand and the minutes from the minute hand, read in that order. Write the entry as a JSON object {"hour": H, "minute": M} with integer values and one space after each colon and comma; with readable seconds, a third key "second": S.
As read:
{"hour": 8, "minute": 11}
